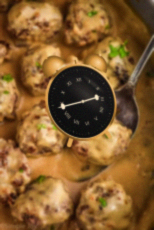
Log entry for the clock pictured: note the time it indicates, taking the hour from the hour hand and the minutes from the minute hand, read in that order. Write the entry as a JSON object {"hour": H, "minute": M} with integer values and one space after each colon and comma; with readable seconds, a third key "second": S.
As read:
{"hour": 2, "minute": 44}
